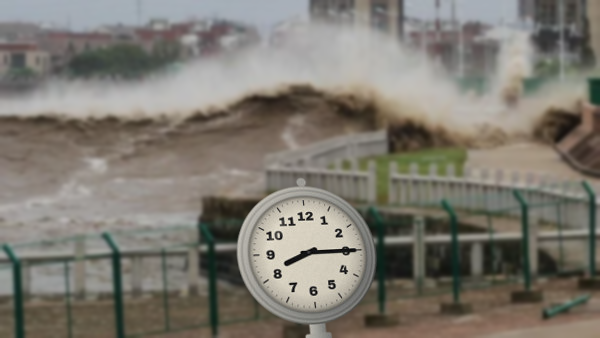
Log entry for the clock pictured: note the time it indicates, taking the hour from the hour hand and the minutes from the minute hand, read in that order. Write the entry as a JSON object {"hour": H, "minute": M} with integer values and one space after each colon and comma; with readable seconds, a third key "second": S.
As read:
{"hour": 8, "minute": 15}
